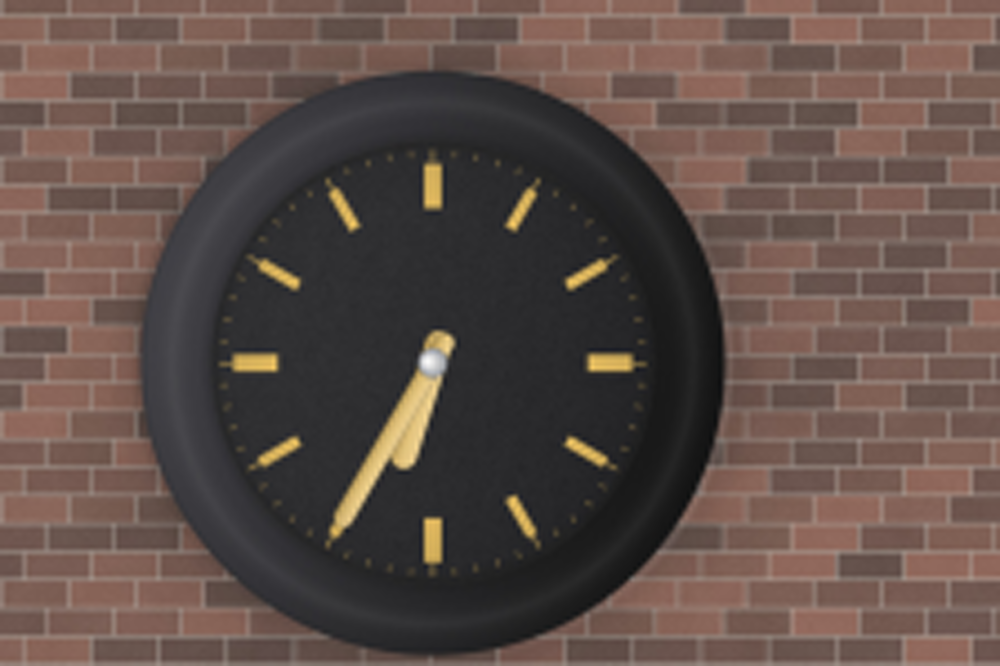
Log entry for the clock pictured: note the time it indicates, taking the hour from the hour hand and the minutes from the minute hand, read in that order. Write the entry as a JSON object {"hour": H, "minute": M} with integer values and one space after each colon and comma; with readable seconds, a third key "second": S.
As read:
{"hour": 6, "minute": 35}
